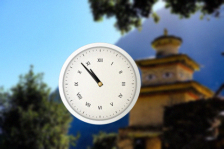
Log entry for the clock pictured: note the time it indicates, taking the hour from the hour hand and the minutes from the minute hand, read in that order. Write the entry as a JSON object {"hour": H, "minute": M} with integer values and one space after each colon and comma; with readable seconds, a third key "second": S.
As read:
{"hour": 10, "minute": 53}
